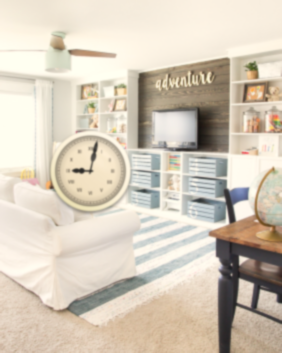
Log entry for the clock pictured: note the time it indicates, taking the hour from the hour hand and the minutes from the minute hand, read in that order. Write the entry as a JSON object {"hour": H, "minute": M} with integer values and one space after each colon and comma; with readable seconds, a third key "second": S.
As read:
{"hour": 9, "minute": 2}
